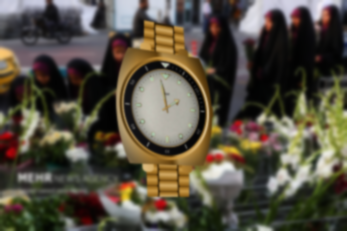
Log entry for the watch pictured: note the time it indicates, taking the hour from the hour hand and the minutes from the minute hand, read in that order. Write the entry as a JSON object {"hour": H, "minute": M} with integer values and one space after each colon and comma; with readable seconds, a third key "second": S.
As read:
{"hour": 1, "minute": 58}
